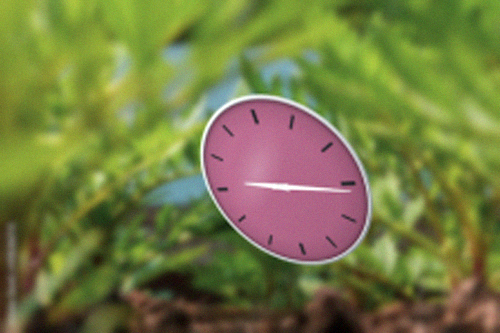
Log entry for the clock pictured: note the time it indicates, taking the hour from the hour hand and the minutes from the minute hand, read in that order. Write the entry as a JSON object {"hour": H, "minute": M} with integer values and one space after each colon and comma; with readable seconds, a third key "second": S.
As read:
{"hour": 9, "minute": 16}
